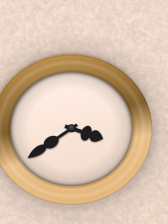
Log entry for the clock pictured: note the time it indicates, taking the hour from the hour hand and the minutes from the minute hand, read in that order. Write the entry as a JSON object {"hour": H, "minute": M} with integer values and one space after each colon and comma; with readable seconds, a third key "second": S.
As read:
{"hour": 3, "minute": 39}
